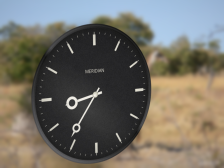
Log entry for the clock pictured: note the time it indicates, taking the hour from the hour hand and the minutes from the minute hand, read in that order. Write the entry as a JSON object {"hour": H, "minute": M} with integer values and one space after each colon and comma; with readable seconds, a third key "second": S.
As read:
{"hour": 8, "minute": 36}
